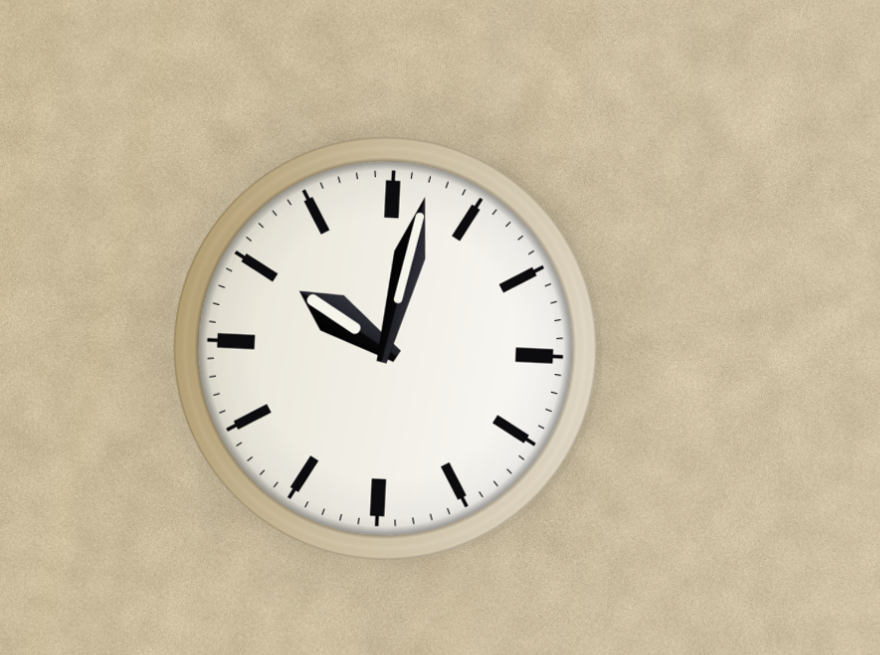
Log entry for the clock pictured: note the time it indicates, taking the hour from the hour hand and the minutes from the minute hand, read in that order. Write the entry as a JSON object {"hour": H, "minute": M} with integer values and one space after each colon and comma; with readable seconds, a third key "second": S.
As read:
{"hour": 10, "minute": 2}
